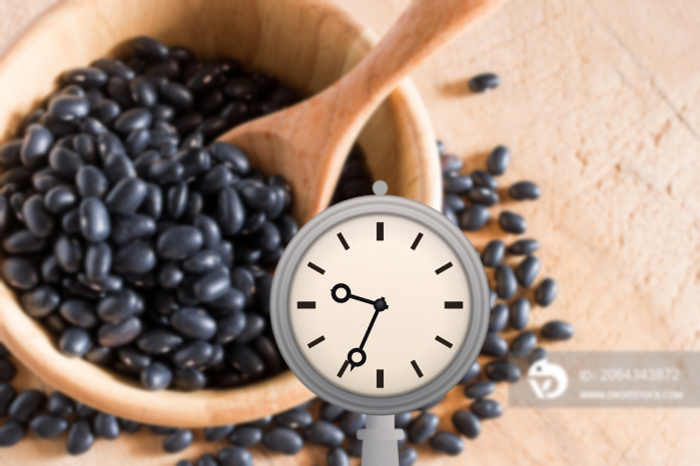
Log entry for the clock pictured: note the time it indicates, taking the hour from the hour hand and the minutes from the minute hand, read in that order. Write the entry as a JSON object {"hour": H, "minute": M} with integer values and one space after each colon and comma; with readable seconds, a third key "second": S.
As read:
{"hour": 9, "minute": 34}
